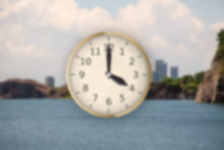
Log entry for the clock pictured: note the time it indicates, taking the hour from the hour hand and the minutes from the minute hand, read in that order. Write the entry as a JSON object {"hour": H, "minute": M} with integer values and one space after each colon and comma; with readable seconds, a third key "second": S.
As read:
{"hour": 4, "minute": 0}
